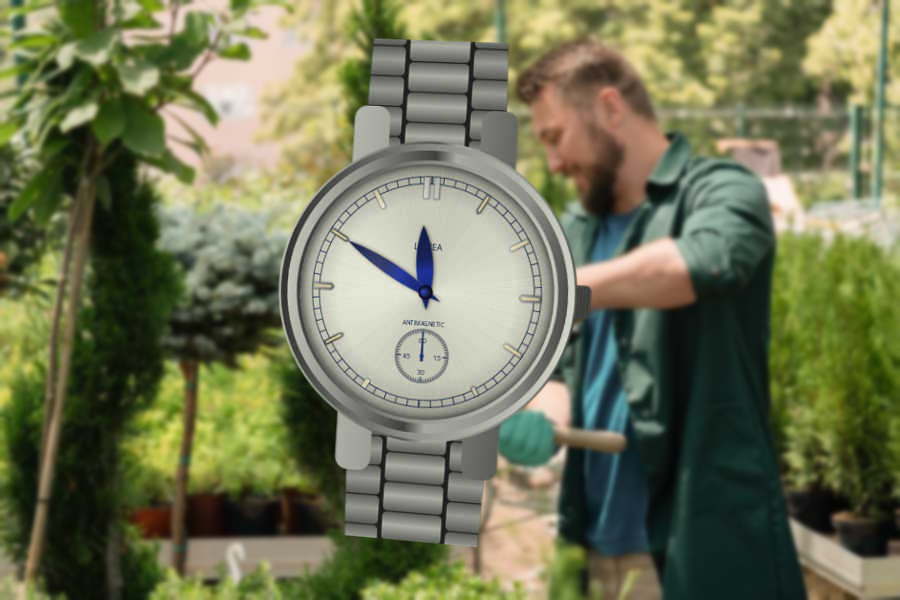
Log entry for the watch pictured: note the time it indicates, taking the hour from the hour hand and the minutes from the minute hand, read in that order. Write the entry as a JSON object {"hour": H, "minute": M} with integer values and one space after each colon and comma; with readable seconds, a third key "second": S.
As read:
{"hour": 11, "minute": 50}
